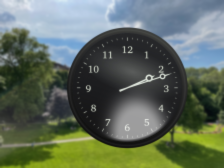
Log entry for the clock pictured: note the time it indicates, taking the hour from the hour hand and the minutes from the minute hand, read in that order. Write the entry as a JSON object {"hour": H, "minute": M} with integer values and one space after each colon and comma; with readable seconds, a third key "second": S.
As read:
{"hour": 2, "minute": 12}
